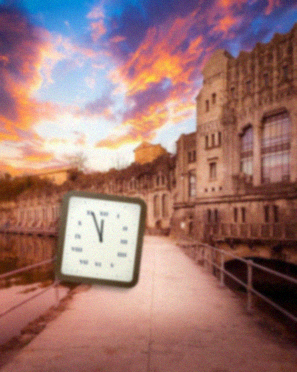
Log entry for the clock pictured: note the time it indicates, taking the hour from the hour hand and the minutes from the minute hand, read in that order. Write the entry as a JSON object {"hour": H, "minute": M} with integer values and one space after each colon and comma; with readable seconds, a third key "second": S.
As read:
{"hour": 11, "minute": 56}
